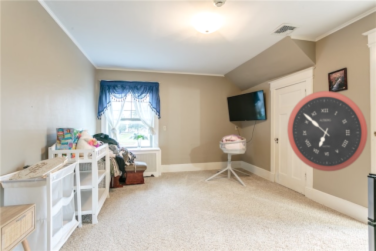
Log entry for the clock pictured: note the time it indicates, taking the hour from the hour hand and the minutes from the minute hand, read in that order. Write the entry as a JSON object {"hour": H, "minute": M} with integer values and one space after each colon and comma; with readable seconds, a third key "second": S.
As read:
{"hour": 6, "minute": 52}
